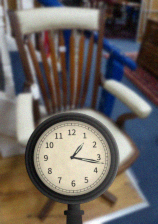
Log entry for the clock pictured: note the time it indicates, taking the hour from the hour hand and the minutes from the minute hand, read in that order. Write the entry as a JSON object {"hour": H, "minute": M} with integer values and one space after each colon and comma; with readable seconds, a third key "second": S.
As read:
{"hour": 1, "minute": 17}
